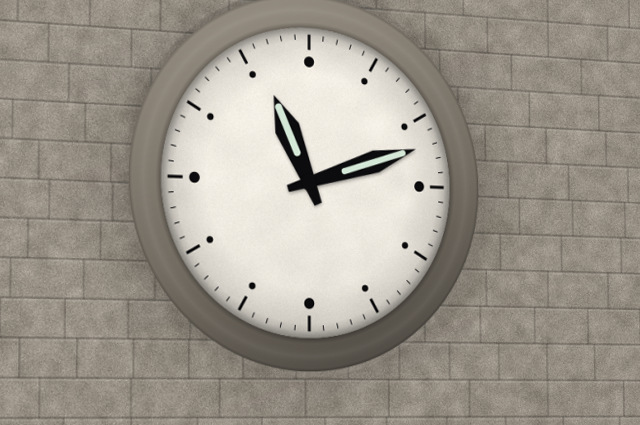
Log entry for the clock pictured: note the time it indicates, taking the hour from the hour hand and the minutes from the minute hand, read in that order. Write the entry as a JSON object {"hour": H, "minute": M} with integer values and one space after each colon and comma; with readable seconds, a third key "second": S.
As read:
{"hour": 11, "minute": 12}
